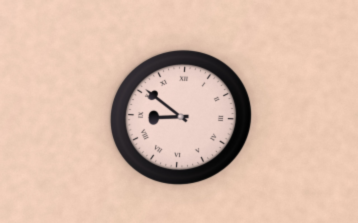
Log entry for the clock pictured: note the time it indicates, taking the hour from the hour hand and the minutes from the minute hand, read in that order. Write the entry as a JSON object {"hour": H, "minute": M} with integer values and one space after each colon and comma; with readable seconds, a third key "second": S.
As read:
{"hour": 8, "minute": 51}
